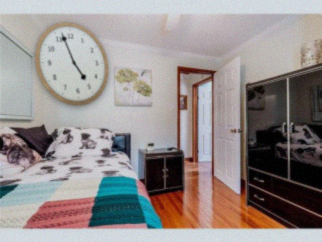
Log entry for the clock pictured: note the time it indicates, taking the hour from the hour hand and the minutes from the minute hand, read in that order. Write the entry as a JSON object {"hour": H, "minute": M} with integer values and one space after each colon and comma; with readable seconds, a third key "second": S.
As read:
{"hour": 4, "minute": 57}
